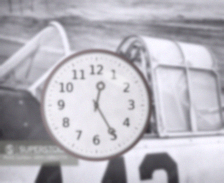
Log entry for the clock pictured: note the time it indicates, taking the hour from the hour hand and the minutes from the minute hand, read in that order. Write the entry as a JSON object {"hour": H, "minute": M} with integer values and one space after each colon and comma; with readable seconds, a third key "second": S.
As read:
{"hour": 12, "minute": 25}
